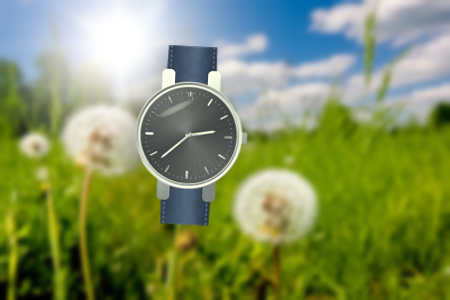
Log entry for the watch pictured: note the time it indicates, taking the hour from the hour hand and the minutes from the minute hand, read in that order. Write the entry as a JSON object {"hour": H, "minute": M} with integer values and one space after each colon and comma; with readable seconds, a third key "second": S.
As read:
{"hour": 2, "minute": 38}
